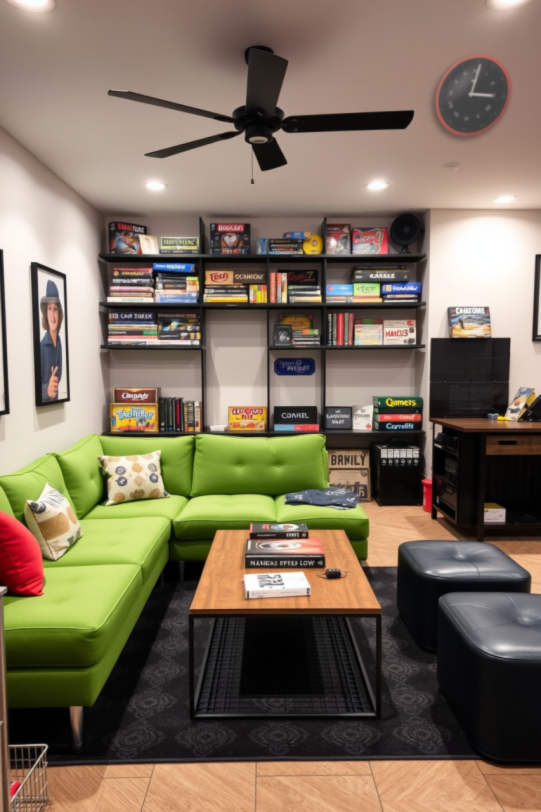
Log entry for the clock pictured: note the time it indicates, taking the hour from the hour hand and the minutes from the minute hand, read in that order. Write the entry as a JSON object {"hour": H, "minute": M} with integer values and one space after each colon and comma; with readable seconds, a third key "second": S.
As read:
{"hour": 3, "minute": 1}
